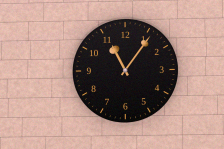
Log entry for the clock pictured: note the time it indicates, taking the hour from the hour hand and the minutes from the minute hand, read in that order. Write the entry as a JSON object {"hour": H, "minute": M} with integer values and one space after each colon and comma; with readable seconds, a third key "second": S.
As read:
{"hour": 11, "minute": 6}
